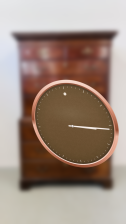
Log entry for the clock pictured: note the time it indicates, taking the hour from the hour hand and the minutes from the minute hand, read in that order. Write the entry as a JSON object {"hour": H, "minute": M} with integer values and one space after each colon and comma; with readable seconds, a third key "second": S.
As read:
{"hour": 3, "minute": 16}
